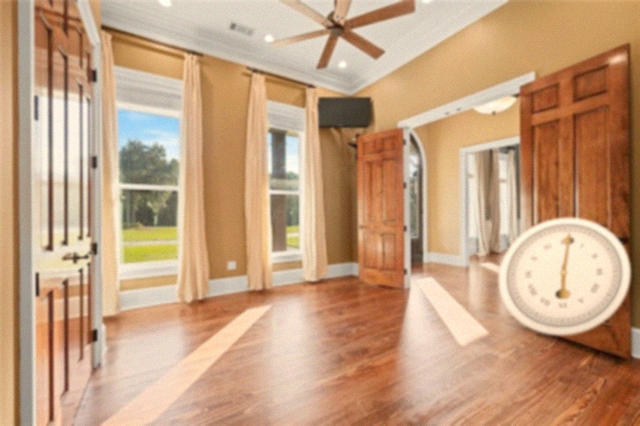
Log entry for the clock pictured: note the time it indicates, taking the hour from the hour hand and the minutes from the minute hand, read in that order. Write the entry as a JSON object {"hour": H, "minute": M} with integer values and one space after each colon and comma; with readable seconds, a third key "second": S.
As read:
{"hour": 6, "minute": 1}
